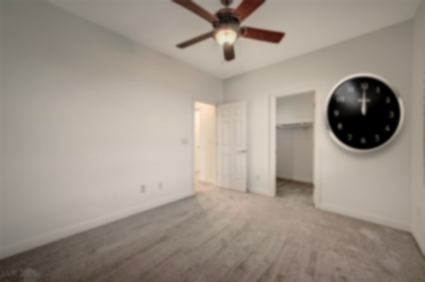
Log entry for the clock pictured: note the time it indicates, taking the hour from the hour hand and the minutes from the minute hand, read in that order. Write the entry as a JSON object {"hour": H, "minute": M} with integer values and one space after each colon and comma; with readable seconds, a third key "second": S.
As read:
{"hour": 12, "minute": 0}
